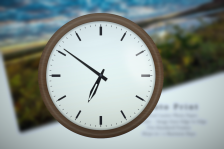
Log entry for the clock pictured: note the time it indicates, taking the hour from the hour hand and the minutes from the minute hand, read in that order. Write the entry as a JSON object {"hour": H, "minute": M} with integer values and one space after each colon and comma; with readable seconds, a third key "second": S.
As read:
{"hour": 6, "minute": 51}
